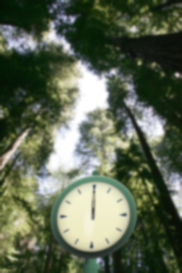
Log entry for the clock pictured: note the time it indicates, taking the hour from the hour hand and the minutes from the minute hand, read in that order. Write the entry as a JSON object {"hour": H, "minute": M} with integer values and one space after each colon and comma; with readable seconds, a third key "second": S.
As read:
{"hour": 12, "minute": 0}
